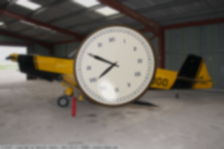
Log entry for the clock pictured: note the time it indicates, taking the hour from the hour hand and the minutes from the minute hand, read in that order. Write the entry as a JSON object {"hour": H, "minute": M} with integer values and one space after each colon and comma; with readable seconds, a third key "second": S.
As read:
{"hour": 7, "minute": 50}
